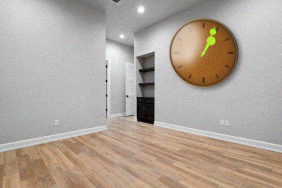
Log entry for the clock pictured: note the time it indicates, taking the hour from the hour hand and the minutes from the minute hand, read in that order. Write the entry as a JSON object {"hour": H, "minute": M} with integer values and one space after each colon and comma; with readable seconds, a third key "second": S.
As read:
{"hour": 1, "minute": 4}
